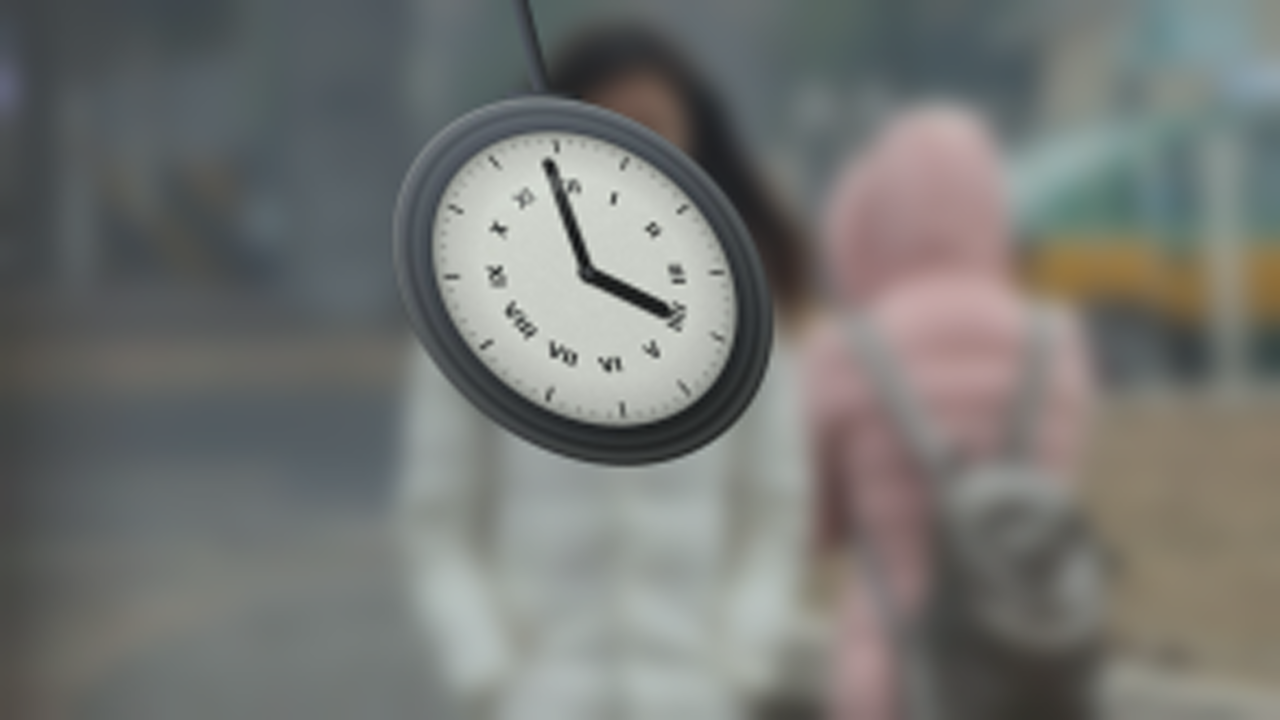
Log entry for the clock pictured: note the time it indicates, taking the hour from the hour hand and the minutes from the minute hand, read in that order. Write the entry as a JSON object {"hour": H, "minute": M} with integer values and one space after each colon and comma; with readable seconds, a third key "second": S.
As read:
{"hour": 3, "minute": 59}
